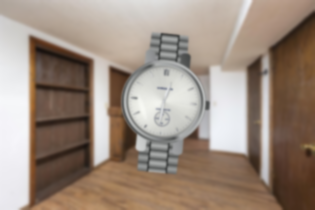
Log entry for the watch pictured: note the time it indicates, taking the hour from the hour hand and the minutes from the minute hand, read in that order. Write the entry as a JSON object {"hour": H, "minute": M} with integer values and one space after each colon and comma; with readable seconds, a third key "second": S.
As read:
{"hour": 12, "minute": 31}
